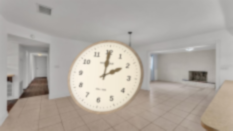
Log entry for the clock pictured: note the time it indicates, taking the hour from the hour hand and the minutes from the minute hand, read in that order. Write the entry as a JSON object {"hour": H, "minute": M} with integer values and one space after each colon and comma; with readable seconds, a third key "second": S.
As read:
{"hour": 2, "minute": 0}
